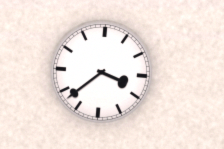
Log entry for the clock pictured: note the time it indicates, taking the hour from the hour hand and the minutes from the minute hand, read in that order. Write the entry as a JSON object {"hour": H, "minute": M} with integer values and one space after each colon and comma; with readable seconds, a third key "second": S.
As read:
{"hour": 3, "minute": 38}
